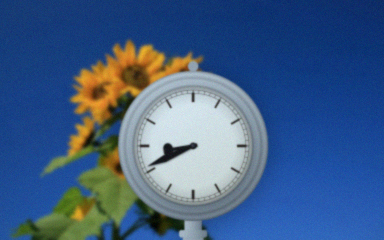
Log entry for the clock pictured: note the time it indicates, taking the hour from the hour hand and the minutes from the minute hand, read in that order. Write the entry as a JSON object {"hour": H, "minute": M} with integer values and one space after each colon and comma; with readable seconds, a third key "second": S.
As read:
{"hour": 8, "minute": 41}
